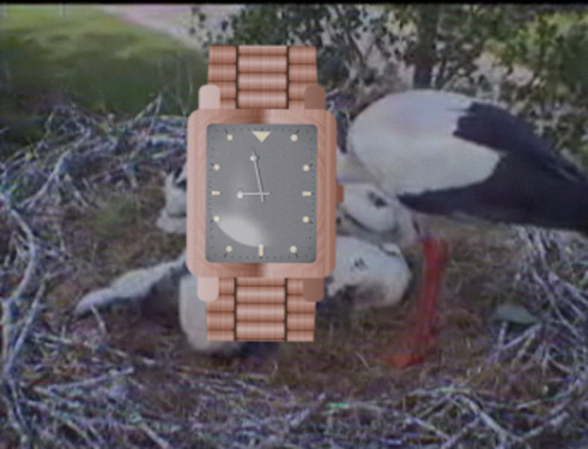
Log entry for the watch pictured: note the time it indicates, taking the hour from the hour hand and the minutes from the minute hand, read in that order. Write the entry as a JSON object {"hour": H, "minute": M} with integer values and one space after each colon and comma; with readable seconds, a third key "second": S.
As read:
{"hour": 8, "minute": 58}
